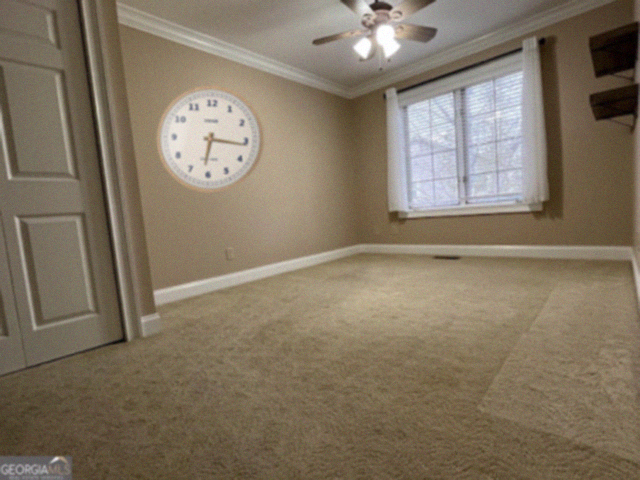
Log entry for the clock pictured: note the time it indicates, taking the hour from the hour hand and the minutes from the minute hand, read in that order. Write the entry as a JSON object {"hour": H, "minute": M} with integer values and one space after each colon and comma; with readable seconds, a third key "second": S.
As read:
{"hour": 6, "minute": 16}
